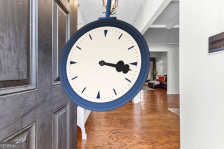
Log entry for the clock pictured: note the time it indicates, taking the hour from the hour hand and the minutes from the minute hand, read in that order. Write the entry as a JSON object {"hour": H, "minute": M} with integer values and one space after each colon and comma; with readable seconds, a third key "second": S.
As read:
{"hour": 3, "minute": 17}
